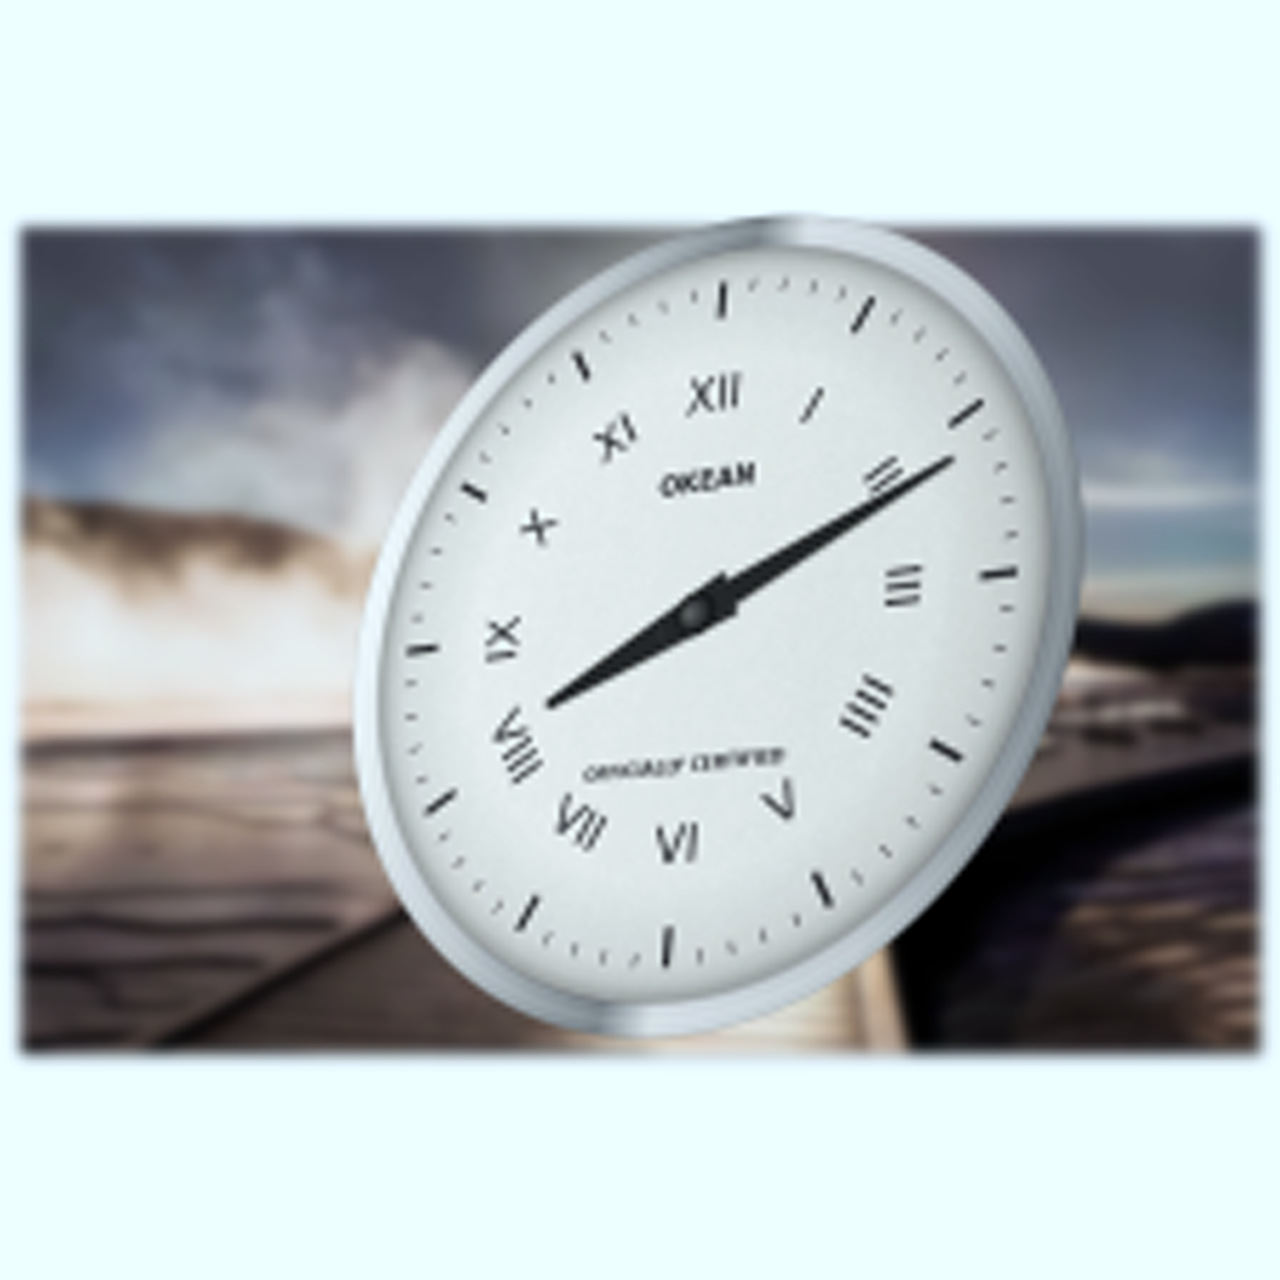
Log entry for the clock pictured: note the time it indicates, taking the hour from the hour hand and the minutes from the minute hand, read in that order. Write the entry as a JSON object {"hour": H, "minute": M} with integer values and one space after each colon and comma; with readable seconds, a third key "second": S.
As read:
{"hour": 8, "minute": 11}
